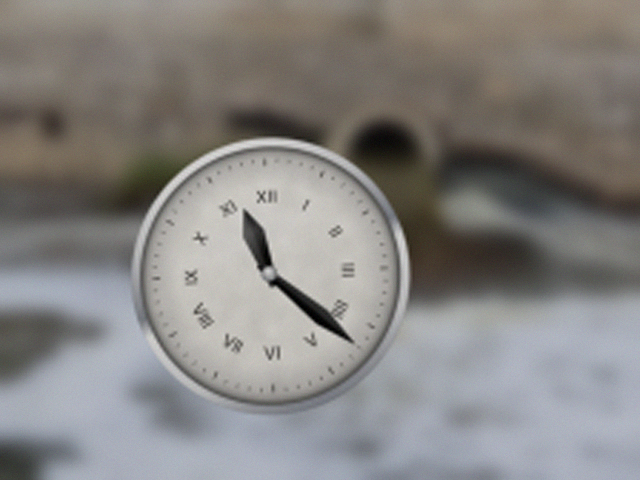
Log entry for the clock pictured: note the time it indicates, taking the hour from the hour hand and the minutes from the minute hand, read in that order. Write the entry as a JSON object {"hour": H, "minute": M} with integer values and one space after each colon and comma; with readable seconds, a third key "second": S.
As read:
{"hour": 11, "minute": 22}
